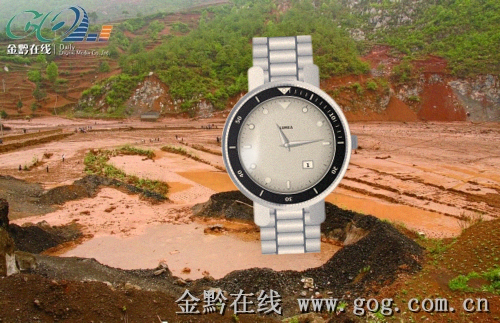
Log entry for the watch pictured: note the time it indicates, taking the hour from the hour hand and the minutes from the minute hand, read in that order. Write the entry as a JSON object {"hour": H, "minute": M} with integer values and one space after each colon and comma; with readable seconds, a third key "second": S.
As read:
{"hour": 11, "minute": 14}
